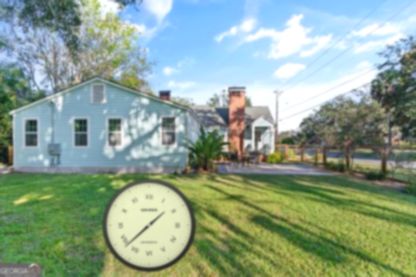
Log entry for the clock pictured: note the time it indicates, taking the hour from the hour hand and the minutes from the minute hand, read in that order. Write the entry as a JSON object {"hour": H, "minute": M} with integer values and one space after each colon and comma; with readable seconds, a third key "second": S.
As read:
{"hour": 1, "minute": 38}
